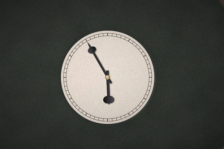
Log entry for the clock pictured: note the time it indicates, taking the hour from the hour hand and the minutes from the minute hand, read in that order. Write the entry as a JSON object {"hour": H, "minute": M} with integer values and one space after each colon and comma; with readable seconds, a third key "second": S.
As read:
{"hour": 5, "minute": 55}
